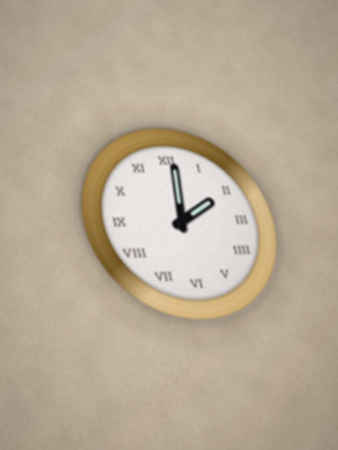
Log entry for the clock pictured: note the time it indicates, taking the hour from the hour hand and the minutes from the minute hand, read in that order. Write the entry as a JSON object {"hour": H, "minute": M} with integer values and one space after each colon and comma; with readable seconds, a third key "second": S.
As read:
{"hour": 2, "minute": 1}
